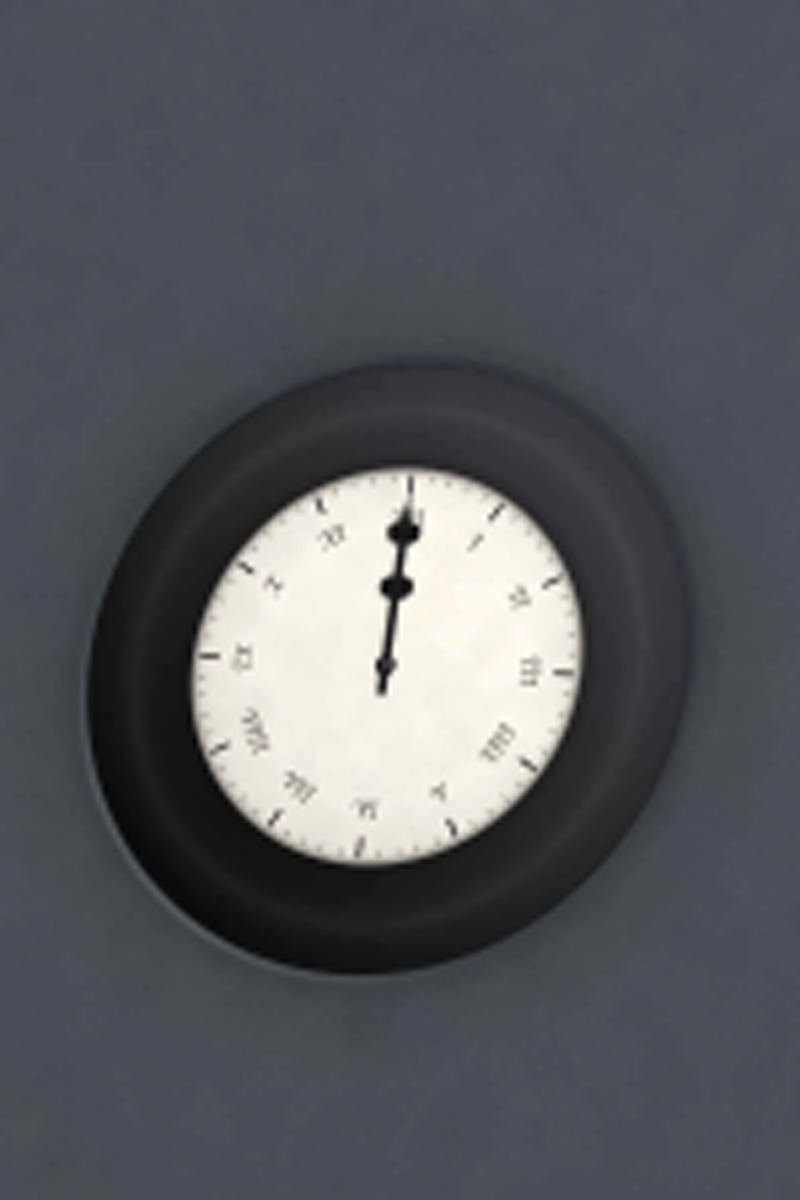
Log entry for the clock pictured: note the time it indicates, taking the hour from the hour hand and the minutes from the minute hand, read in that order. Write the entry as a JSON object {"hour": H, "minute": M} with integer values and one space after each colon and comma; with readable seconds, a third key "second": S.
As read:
{"hour": 12, "minute": 0}
